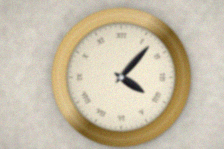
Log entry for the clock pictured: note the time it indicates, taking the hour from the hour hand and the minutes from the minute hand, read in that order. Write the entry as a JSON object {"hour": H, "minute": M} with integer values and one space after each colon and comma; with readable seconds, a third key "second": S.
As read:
{"hour": 4, "minute": 7}
